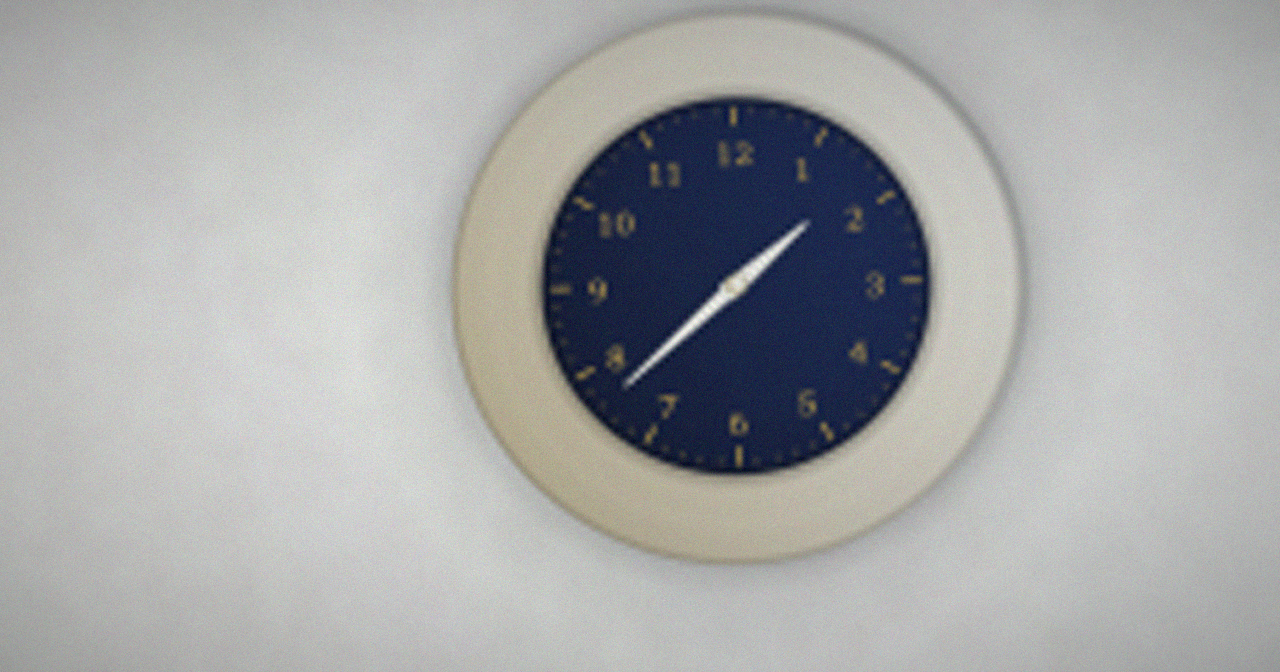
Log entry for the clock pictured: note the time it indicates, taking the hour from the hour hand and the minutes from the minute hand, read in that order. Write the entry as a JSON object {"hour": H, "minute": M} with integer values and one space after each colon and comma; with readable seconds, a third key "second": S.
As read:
{"hour": 1, "minute": 38}
